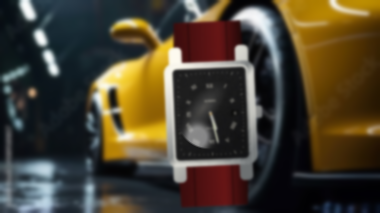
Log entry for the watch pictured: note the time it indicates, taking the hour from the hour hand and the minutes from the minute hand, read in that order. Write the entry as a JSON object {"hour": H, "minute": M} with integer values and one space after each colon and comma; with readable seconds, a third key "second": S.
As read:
{"hour": 5, "minute": 28}
